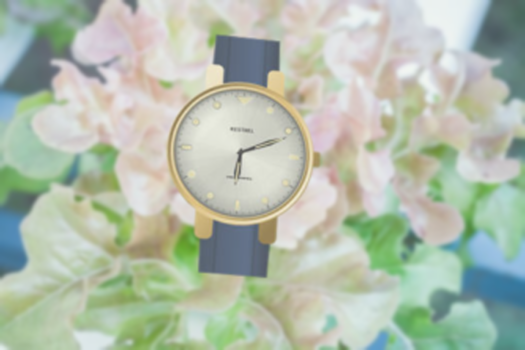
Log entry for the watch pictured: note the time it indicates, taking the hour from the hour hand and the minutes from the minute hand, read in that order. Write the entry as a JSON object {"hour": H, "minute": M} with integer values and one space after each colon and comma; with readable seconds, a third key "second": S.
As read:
{"hour": 6, "minute": 11}
